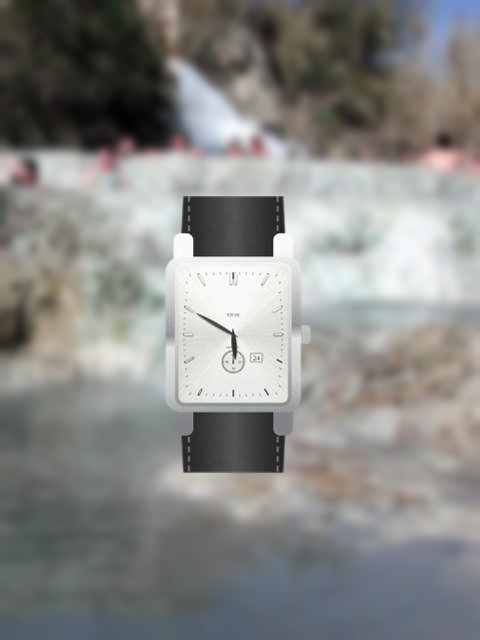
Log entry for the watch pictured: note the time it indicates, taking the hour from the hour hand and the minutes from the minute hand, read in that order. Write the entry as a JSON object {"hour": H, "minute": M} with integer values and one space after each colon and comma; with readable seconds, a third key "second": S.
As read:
{"hour": 5, "minute": 50}
